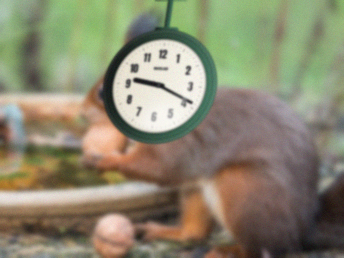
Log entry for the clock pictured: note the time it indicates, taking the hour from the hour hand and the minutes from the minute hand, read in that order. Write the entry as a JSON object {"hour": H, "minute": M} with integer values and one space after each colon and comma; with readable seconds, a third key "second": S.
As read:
{"hour": 9, "minute": 19}
